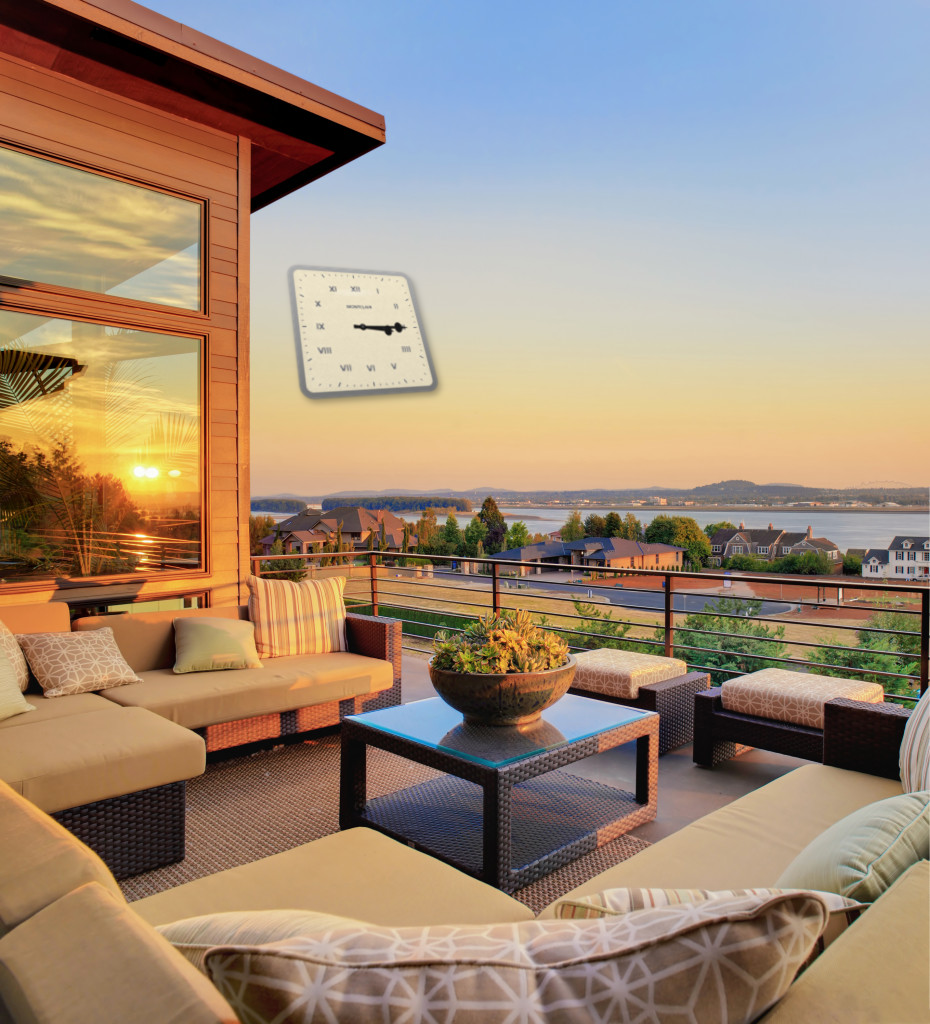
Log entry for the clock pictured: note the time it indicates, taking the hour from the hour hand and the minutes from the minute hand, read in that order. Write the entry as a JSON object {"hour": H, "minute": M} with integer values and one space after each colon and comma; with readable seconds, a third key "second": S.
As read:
{"hour": 3, "minute": 15}
